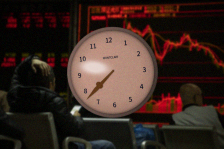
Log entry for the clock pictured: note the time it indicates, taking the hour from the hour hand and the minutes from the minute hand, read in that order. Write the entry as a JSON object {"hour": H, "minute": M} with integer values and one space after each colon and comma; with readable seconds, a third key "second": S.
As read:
{"hour": 7, "minute": 38}
